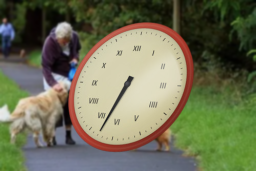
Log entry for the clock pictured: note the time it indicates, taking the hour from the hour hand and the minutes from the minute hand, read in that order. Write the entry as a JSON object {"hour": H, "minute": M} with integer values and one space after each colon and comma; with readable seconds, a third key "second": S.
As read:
{"hour": 6, "minute": 33}
